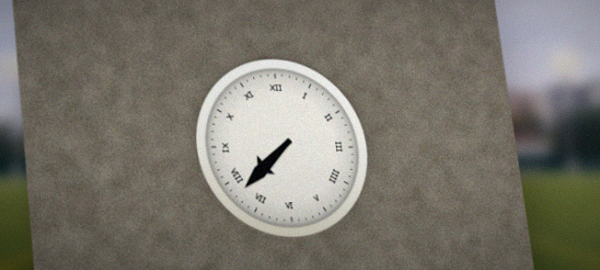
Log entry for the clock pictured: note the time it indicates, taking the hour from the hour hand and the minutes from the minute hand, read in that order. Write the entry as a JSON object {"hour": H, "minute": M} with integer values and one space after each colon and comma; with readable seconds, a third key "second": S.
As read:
{"hour": 7, "minute": 38}
